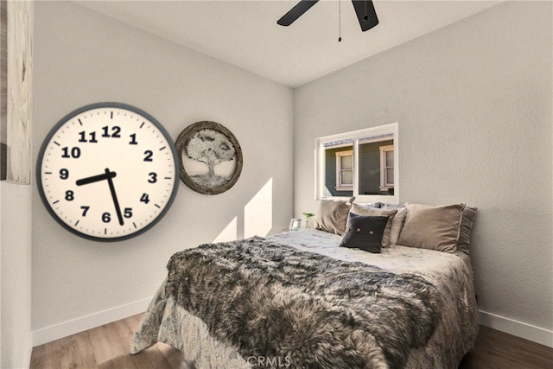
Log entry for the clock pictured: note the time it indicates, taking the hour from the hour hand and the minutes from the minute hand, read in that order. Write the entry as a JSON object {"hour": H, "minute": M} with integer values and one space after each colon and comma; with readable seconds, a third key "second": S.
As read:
{"hour": 8, "minute": 27}
